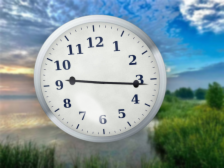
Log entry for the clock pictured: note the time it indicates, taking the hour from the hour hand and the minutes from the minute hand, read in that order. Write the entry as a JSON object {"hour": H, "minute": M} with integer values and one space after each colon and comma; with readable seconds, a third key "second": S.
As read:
{"hour": 9, "minute": 16}
